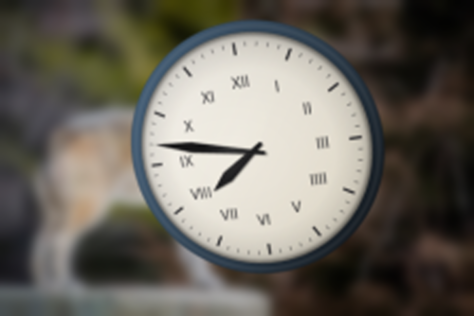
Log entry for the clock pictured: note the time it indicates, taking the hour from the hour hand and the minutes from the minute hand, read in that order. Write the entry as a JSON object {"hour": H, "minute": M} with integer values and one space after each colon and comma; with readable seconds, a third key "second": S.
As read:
{"hour": 7, "minute": 47}
